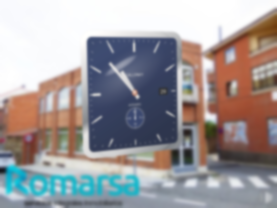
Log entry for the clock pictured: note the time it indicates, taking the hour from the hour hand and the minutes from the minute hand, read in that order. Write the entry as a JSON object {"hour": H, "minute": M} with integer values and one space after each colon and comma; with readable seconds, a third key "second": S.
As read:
{"hour": 10, "minute": 53}
